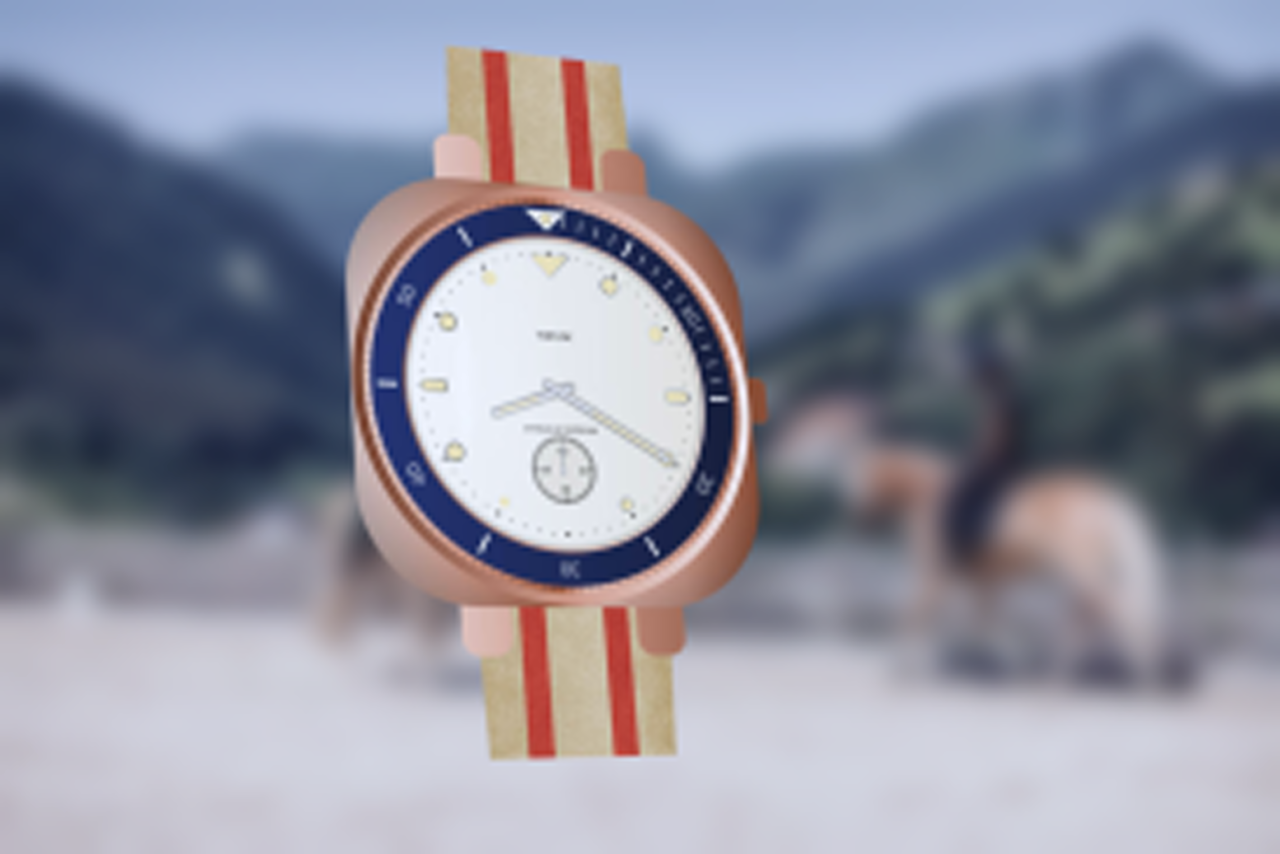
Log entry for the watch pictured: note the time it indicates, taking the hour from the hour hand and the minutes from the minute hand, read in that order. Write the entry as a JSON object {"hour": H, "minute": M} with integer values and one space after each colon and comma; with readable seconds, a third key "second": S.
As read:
{"hour": 8, "minute": 20}
